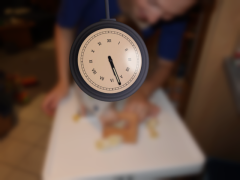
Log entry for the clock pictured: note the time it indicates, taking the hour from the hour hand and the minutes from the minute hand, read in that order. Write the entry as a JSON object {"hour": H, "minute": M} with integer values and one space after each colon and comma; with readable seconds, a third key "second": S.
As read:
{"hour": 5, "minute": 27}
